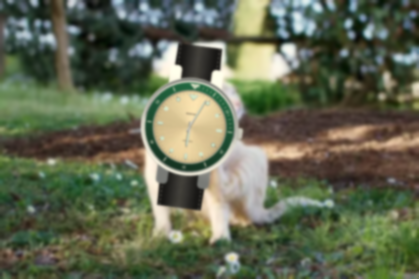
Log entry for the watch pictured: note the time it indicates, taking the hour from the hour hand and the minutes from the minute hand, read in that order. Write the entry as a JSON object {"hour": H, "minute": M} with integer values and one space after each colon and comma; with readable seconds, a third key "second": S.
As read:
{"hour": 6, "minute": 4}
